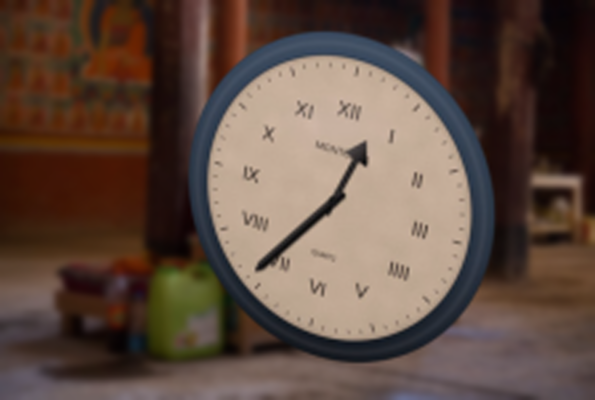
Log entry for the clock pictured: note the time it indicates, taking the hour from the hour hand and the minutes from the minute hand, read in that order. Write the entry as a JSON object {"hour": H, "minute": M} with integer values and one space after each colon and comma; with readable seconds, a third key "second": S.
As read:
{"hour": 12, "minute": 36}
